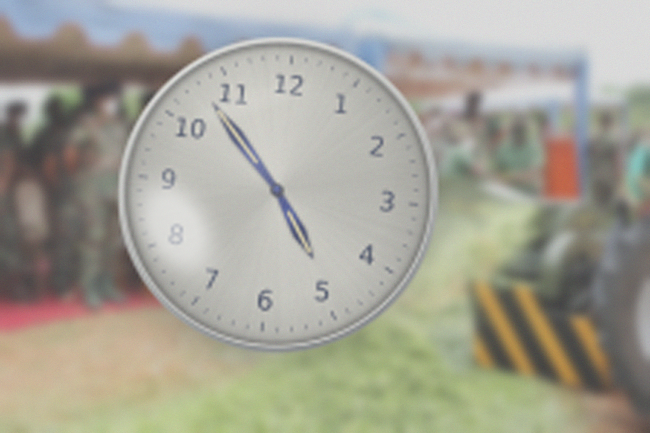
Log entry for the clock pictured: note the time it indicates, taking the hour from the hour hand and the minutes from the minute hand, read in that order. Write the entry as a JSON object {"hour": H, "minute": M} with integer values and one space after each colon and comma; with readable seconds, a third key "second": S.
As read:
{"hour": 4, "minute": 53}
